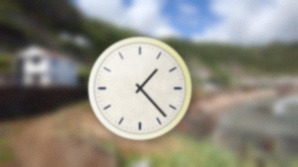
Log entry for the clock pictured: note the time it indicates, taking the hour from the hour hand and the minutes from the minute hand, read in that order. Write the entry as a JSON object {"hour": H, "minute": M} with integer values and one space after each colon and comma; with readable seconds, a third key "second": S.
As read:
{"hour": 1, "minute": 23}
